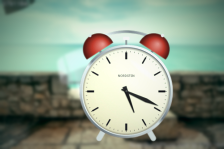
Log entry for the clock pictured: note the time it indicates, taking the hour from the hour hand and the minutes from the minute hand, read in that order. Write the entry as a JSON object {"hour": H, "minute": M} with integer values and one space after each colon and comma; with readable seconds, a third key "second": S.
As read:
{"hour": 5, "minute": 19}
